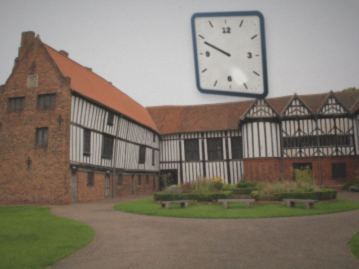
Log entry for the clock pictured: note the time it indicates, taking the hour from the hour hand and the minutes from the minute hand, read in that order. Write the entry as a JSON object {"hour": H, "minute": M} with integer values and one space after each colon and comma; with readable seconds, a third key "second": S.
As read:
{"hour": 9, "minute": 49}
